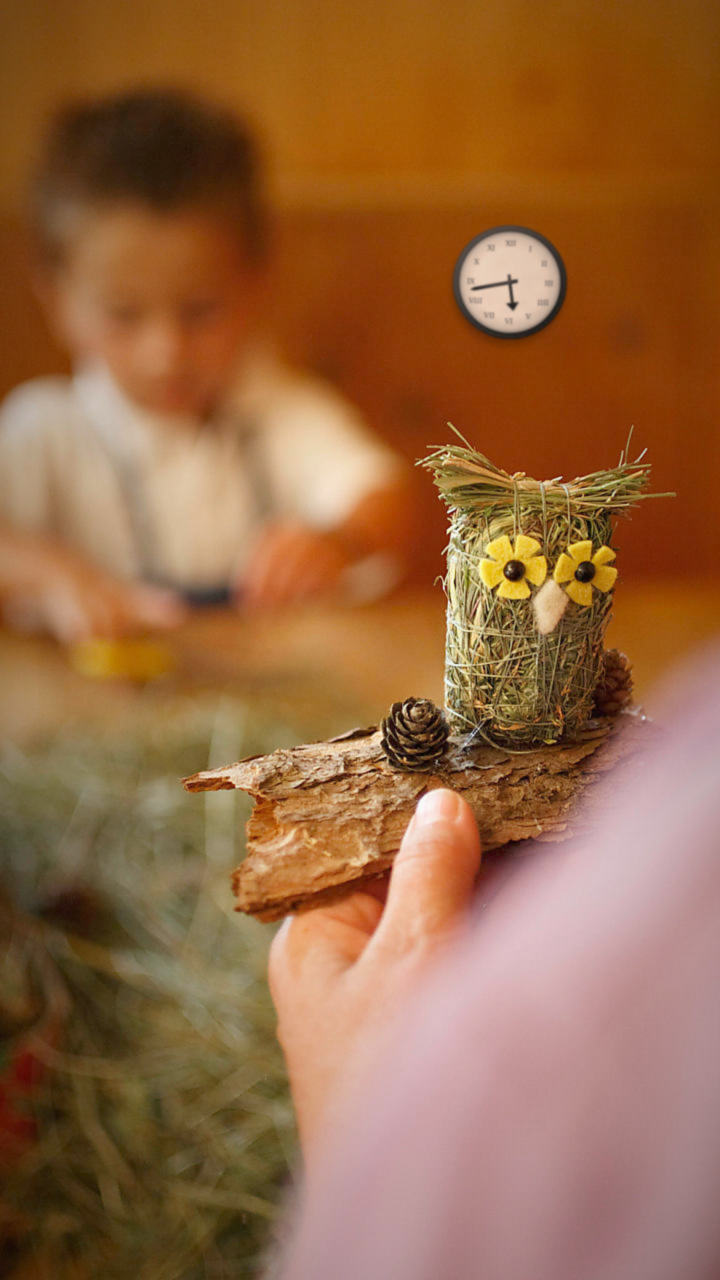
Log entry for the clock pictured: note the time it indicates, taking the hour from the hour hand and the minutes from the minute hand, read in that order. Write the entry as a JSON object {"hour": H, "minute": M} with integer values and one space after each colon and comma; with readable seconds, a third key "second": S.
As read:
{"hour": 5, "minute": 43}
